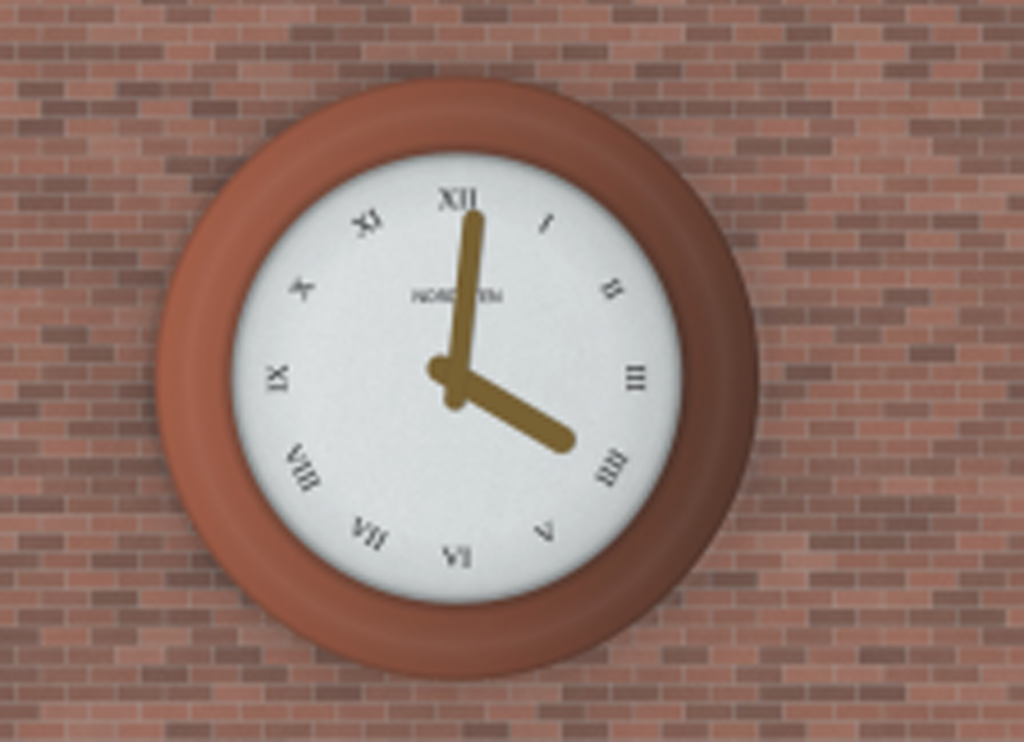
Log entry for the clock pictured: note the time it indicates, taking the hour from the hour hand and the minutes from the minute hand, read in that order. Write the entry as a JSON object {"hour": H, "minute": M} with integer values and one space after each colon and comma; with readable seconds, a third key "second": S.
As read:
{"hour": 4, "minute": 1}
